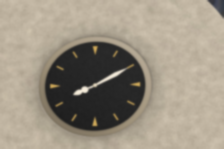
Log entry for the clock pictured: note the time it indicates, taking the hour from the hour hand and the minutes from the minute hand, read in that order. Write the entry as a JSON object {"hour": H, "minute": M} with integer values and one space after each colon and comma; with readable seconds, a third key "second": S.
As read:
{"hour": 8, "minute": 10}
